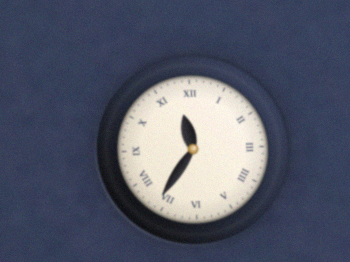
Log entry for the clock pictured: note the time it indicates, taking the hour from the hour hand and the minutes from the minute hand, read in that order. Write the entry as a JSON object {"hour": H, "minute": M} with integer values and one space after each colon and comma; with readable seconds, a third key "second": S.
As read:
{"hour": 11, "minute": 36}
